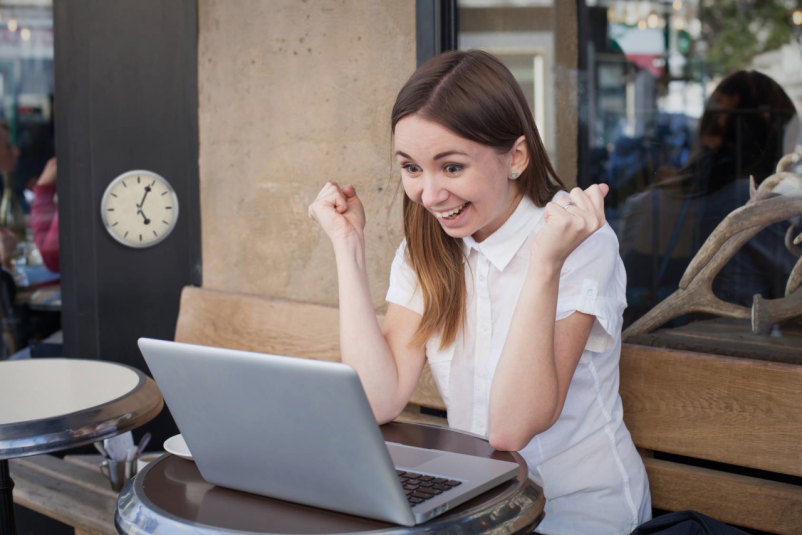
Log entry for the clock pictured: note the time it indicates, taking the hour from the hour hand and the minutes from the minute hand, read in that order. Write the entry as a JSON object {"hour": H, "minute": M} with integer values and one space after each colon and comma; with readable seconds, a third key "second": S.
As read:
{"hour": 5, "minute": 4}
